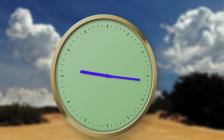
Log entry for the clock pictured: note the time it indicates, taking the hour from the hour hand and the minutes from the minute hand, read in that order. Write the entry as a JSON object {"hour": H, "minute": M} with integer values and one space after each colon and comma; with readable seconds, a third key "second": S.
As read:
{"hour": 9, "minute": 16}
